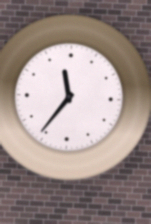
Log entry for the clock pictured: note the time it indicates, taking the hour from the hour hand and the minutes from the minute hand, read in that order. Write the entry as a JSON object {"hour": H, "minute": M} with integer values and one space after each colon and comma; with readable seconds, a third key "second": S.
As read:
{"hour": 11, "minute": 36}
